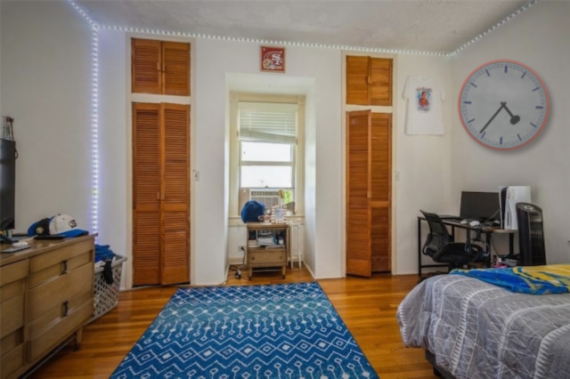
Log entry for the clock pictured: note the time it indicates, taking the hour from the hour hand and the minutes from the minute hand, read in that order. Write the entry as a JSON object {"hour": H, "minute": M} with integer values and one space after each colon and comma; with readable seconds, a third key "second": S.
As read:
{"hour": 4, "minute": 36}
